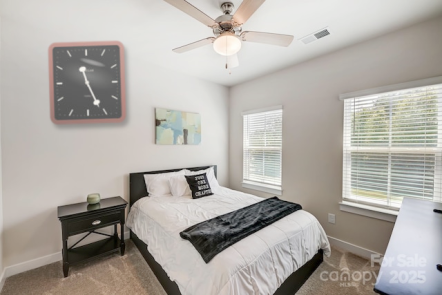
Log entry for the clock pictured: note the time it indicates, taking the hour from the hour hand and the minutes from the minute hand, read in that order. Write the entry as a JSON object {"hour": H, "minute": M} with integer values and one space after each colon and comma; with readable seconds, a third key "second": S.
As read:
{"hour": 11, "minute": 26}
